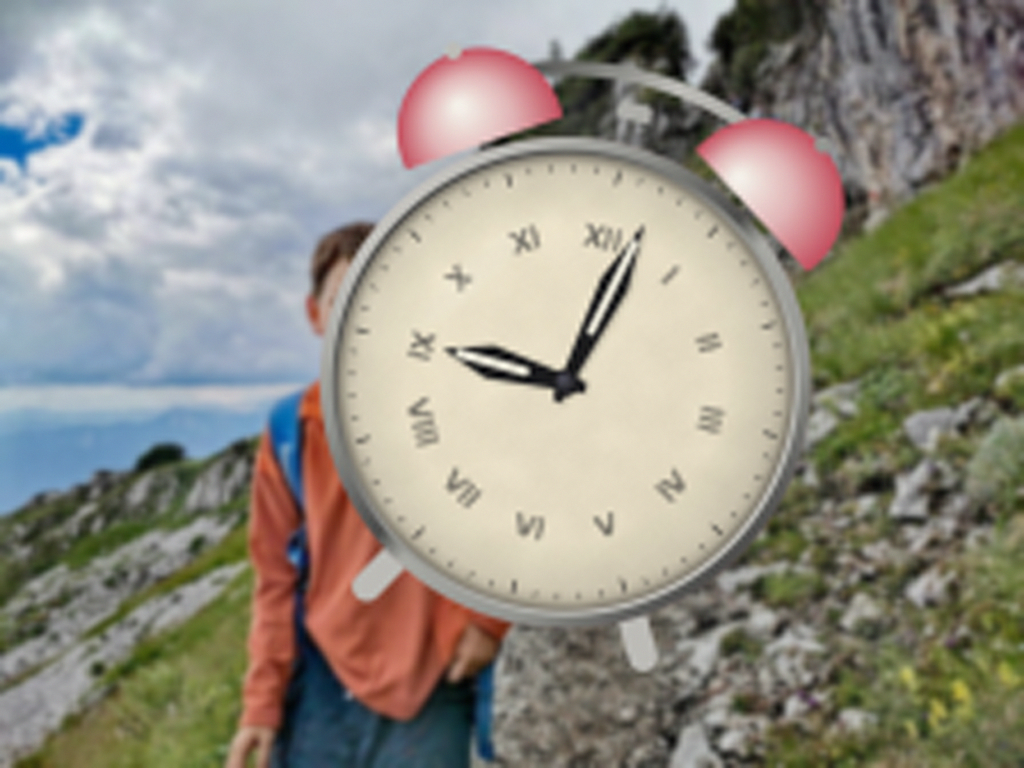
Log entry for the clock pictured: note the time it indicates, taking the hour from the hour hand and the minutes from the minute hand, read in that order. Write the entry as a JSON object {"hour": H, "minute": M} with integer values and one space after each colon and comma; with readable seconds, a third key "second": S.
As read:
{"hour": 9, "minute": 2}
